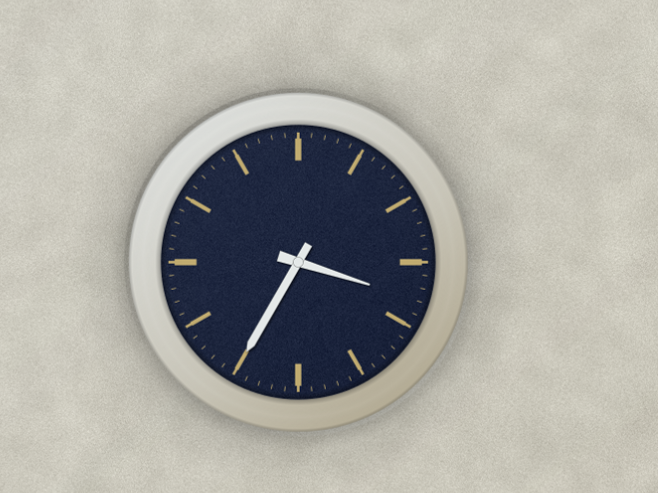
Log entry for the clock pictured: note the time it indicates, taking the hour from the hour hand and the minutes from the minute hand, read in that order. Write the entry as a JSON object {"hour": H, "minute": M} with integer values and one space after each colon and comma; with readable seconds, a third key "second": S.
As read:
{"hour": 3, "minute": 35}
